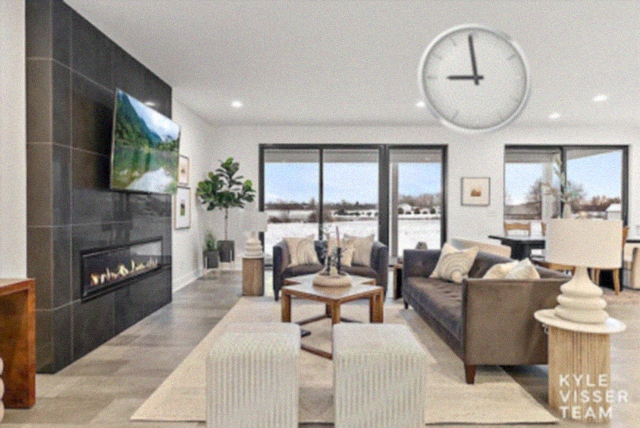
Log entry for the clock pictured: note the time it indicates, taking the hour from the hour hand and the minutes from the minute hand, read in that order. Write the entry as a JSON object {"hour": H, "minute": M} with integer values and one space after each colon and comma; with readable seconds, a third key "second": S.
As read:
{"hour": 8, "minute": 59}
